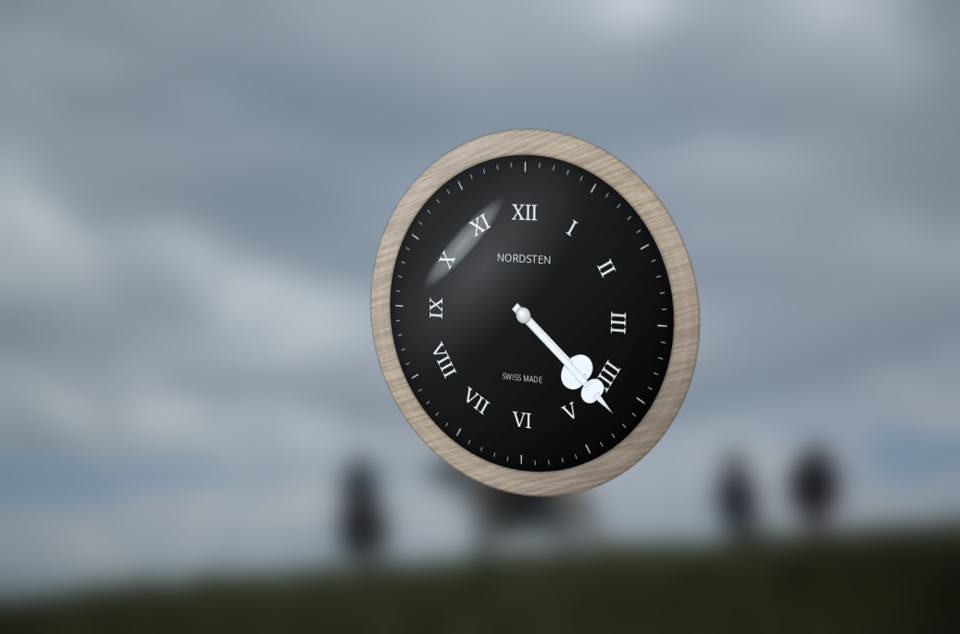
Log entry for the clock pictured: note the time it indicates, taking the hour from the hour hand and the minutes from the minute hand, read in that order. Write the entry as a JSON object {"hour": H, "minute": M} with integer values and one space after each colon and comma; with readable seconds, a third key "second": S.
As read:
{"hour": 4, "minute": 22}
